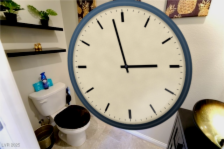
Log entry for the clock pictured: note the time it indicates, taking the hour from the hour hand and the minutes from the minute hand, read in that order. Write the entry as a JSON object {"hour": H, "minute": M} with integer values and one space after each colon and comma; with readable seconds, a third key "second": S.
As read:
{"hour": 2, "minute": 58}
